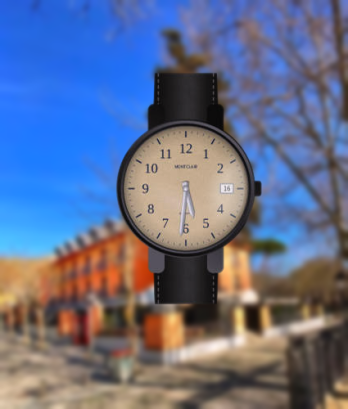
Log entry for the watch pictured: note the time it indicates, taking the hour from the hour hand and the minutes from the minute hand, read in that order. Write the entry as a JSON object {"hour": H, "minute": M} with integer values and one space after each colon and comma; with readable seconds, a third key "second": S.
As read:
{"hour": 5, "minute": 31}
